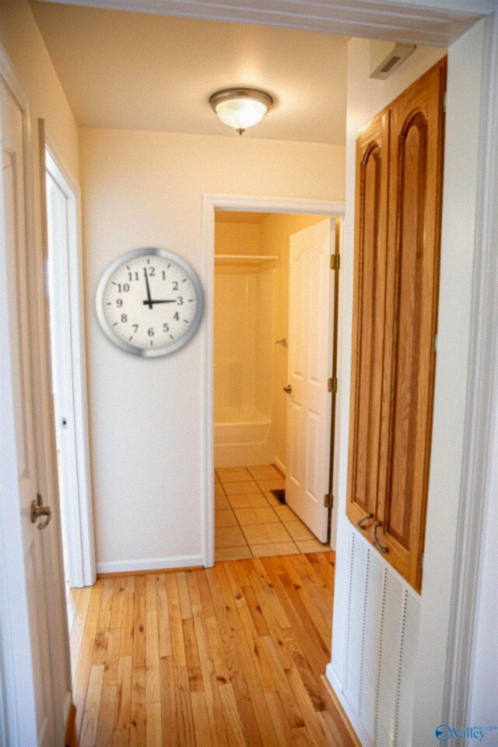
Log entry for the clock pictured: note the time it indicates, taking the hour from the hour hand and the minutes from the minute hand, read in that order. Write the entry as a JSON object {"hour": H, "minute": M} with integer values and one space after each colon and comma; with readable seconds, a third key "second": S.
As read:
{"hour": 2, "minute": 59}
